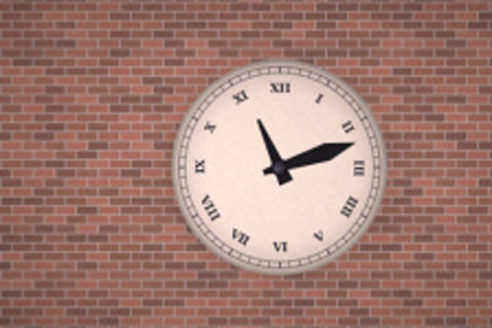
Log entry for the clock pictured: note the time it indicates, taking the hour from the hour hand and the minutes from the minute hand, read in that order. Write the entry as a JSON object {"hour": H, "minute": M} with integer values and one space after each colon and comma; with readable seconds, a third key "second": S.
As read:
{"hour": 11, "minute": 12}
